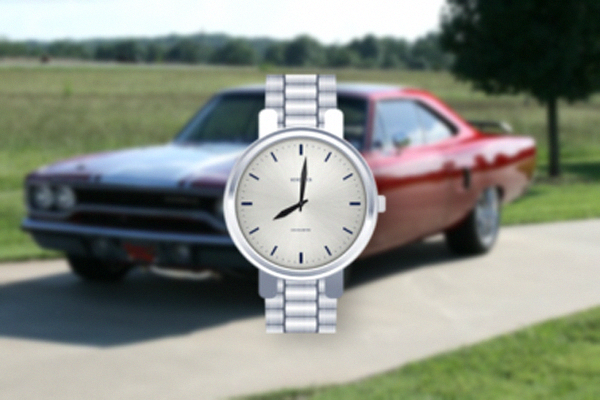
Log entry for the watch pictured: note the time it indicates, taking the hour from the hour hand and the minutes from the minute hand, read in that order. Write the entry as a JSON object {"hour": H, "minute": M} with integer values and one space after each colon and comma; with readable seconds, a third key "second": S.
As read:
{"hour": 8, "minute": 1}
